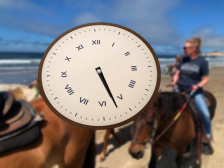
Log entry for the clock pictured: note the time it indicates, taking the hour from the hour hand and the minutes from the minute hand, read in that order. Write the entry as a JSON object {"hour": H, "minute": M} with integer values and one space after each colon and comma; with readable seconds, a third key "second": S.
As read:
{"hour": 5, "minute": 27}
